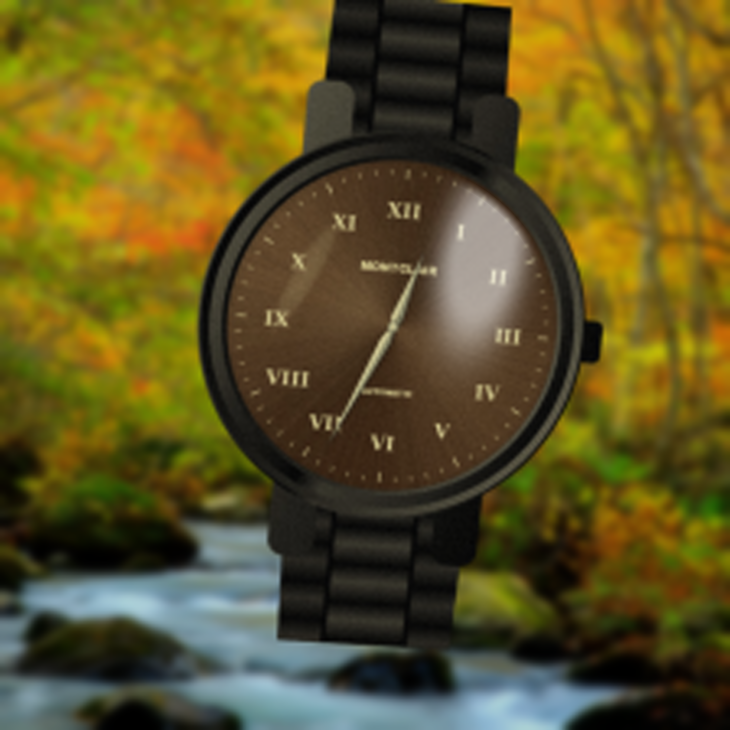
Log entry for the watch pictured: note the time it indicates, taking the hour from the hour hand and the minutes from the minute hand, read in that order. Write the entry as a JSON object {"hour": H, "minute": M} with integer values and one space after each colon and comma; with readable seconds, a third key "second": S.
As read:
{"hour": 12, "minute": 34}
